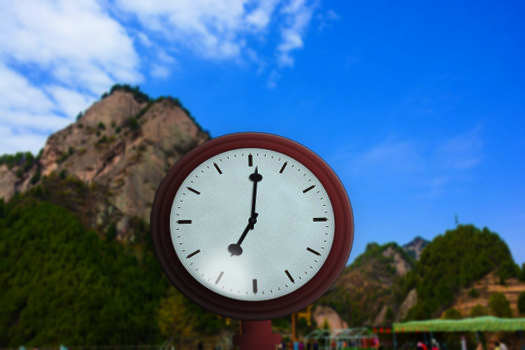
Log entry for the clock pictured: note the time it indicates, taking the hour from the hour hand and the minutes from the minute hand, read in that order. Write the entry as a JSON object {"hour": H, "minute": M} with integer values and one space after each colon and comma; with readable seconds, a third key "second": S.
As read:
{"hour": 7, "minute": 1}
